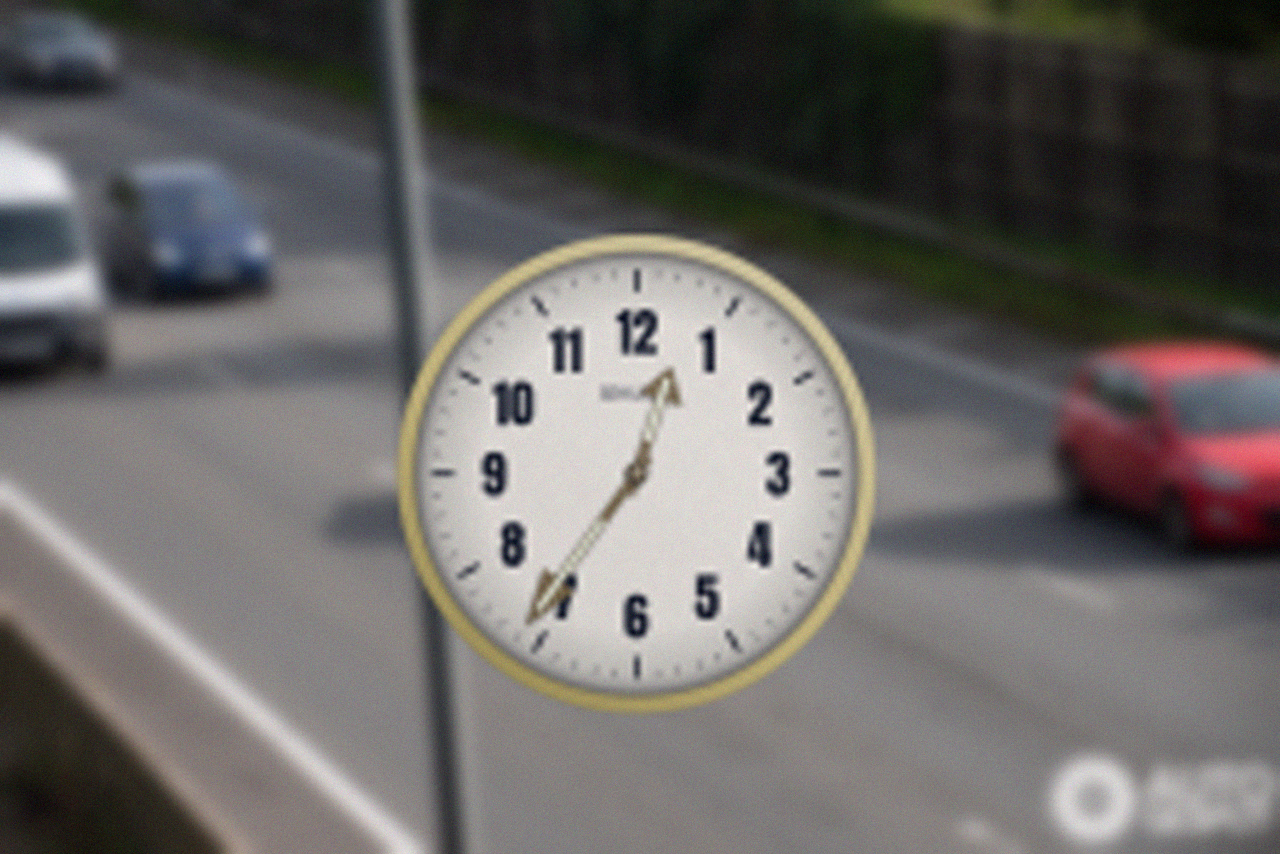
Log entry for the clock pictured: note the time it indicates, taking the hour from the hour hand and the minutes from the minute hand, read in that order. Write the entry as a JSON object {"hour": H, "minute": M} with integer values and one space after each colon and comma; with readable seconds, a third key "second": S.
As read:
{"hour": 12, "minute": 36}
